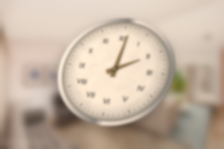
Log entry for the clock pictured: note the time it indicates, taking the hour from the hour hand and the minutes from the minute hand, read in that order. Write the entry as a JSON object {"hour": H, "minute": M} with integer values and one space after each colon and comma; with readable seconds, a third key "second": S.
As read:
{"hour": 2, "minute": 1}
